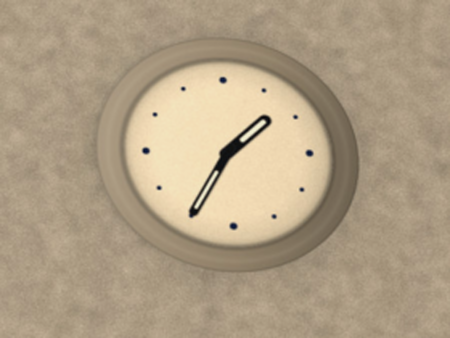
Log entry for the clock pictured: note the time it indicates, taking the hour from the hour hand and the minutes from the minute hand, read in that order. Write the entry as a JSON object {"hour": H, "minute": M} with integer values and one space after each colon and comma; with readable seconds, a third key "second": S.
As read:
{"hour": 1, "minute": 35}
